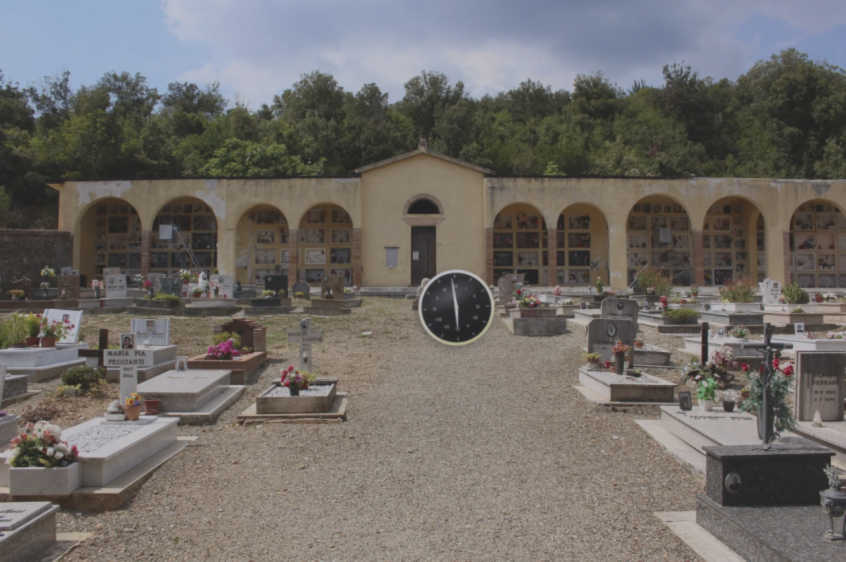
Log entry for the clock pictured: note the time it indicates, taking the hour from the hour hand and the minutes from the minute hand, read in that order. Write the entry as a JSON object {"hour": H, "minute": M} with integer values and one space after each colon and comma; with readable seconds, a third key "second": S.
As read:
{"hour": 5, "minute": 59}
